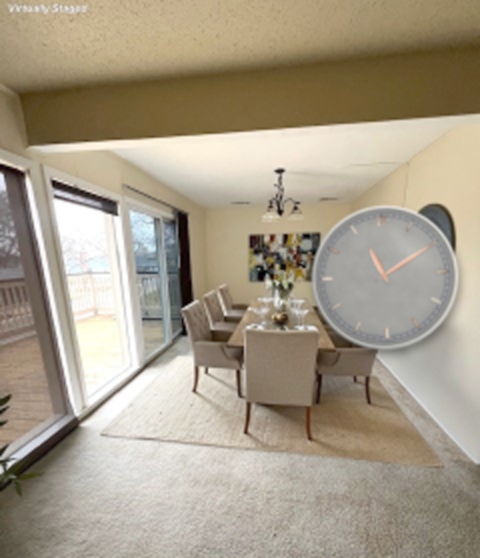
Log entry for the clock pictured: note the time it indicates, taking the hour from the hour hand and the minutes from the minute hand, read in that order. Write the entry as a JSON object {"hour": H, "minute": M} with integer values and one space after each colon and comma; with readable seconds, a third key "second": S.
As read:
{"hour": 11, "minute": 10}
